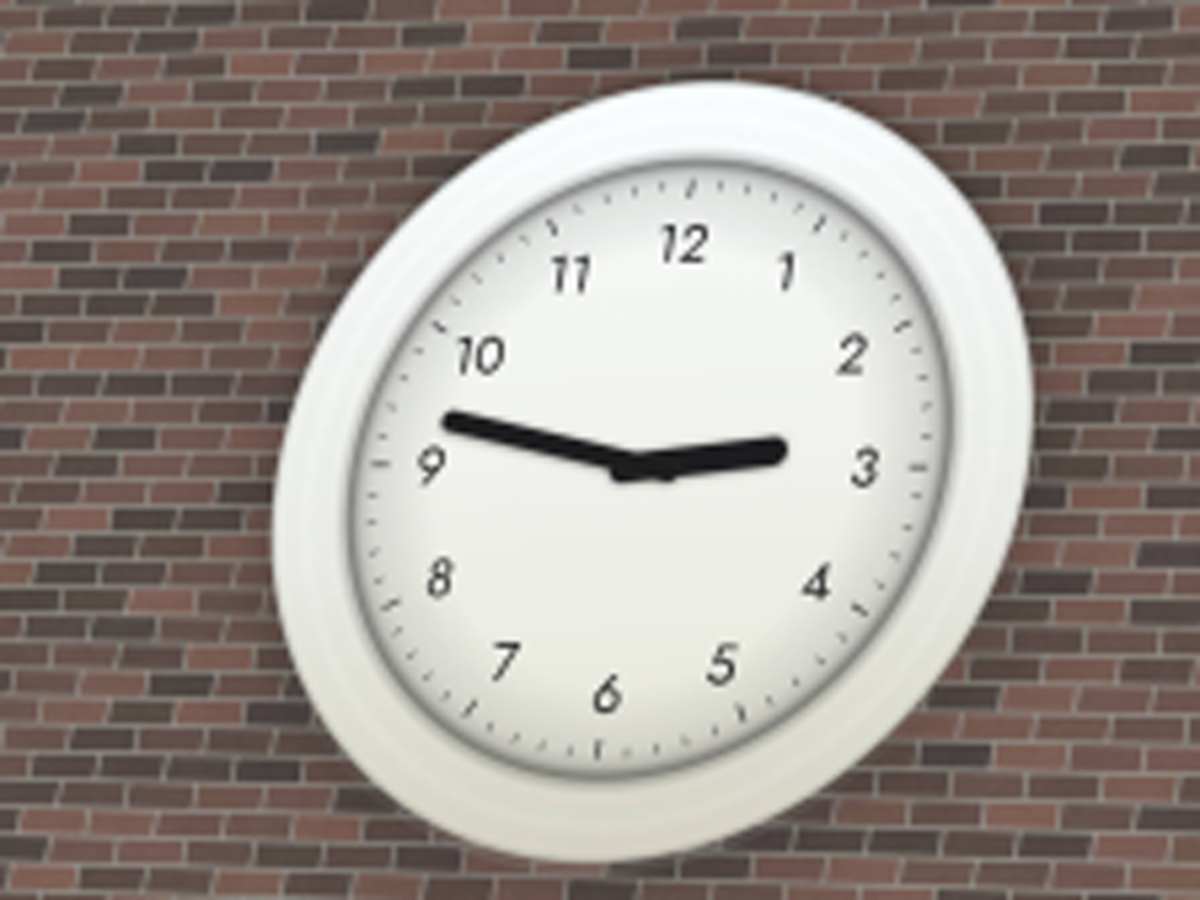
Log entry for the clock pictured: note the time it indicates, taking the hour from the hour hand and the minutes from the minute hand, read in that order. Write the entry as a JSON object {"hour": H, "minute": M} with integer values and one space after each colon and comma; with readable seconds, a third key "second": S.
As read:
{"hour": 2, "minute": 47}
